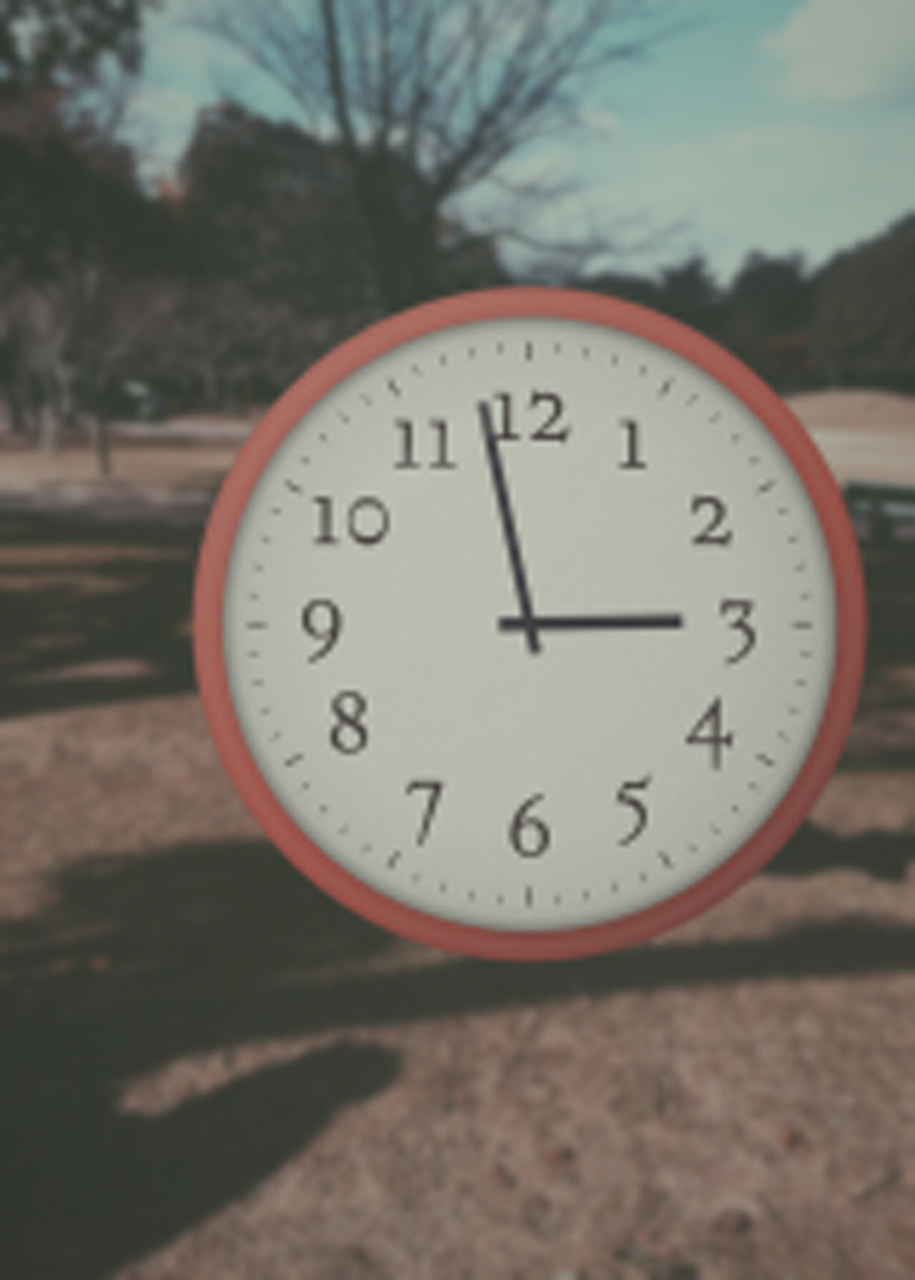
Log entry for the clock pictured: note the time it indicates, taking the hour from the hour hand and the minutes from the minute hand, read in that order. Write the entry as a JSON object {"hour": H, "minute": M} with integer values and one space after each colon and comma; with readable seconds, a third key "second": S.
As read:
{"hour": 2, "minute": 58}
